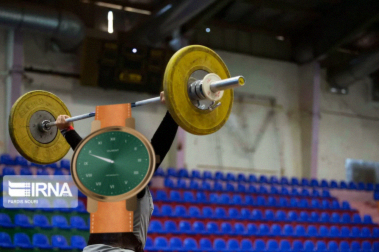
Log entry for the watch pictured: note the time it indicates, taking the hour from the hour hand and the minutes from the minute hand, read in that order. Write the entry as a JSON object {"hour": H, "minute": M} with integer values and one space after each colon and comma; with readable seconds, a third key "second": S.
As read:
{"hour": 9, "minute": 49}
